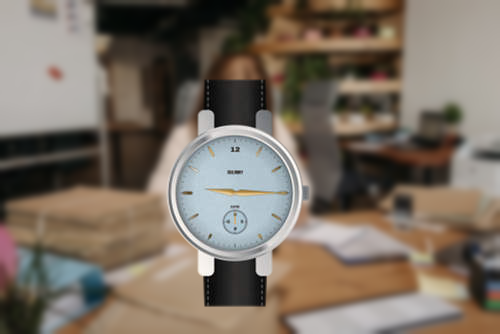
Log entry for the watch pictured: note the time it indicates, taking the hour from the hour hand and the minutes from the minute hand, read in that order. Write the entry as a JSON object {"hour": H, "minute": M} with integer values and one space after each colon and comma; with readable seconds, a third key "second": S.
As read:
{"hour": 9, "minute": 15}
